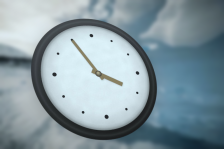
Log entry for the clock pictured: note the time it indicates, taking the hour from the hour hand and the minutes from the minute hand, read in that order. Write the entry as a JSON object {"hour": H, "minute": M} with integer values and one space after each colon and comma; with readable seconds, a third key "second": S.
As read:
{"hour": 3, "minute": 55}
